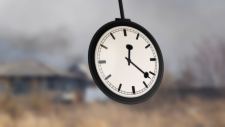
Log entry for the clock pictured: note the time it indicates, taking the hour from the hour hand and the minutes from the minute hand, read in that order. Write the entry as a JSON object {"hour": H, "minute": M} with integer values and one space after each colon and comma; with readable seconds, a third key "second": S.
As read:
{"hour": 12, "minute": 22}
